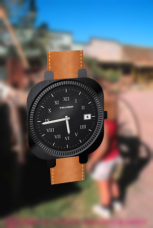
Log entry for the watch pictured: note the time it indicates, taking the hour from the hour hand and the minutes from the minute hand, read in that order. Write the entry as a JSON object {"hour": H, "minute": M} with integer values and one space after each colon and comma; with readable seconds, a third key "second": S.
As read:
{"hour": 5, "minute": 44}
